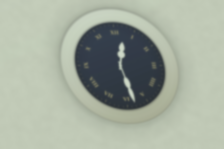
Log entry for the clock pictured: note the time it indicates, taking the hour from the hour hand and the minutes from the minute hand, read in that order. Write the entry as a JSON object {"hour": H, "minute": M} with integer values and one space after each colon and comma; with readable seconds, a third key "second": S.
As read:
{"hour": 12, "minute": 28}
